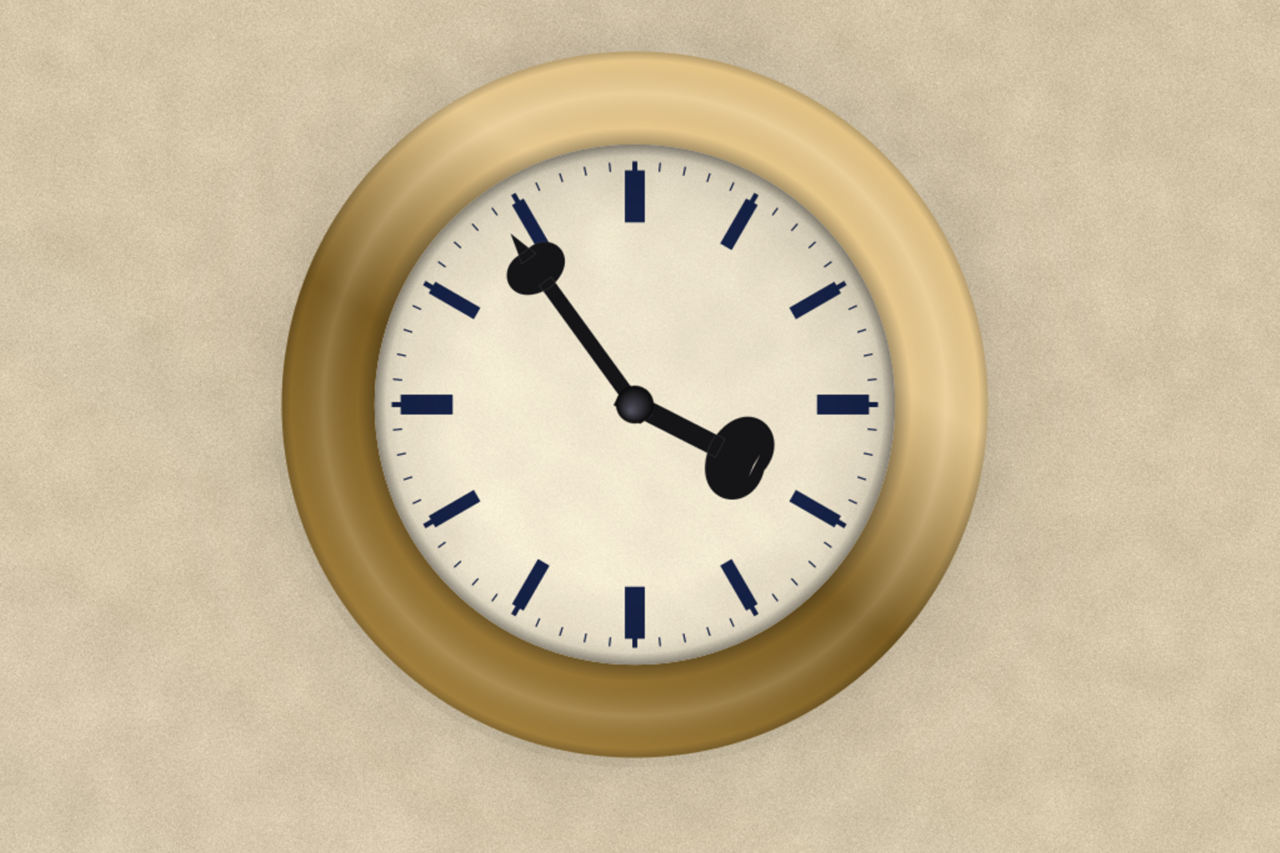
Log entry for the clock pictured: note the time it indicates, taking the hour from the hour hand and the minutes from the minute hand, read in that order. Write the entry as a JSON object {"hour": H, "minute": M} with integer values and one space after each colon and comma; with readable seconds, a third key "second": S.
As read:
{"hour": 3, "minute": 54}
